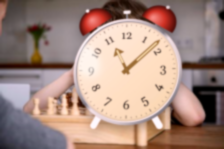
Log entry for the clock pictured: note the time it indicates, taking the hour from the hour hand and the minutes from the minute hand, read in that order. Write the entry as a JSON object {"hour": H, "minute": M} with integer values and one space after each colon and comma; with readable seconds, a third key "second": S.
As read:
{"hour": 11, "minute": 8}
